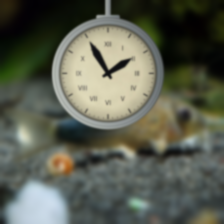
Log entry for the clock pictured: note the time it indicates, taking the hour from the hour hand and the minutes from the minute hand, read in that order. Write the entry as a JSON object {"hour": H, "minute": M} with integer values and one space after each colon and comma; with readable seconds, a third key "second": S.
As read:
{"hour": 1, "minute": 55}
